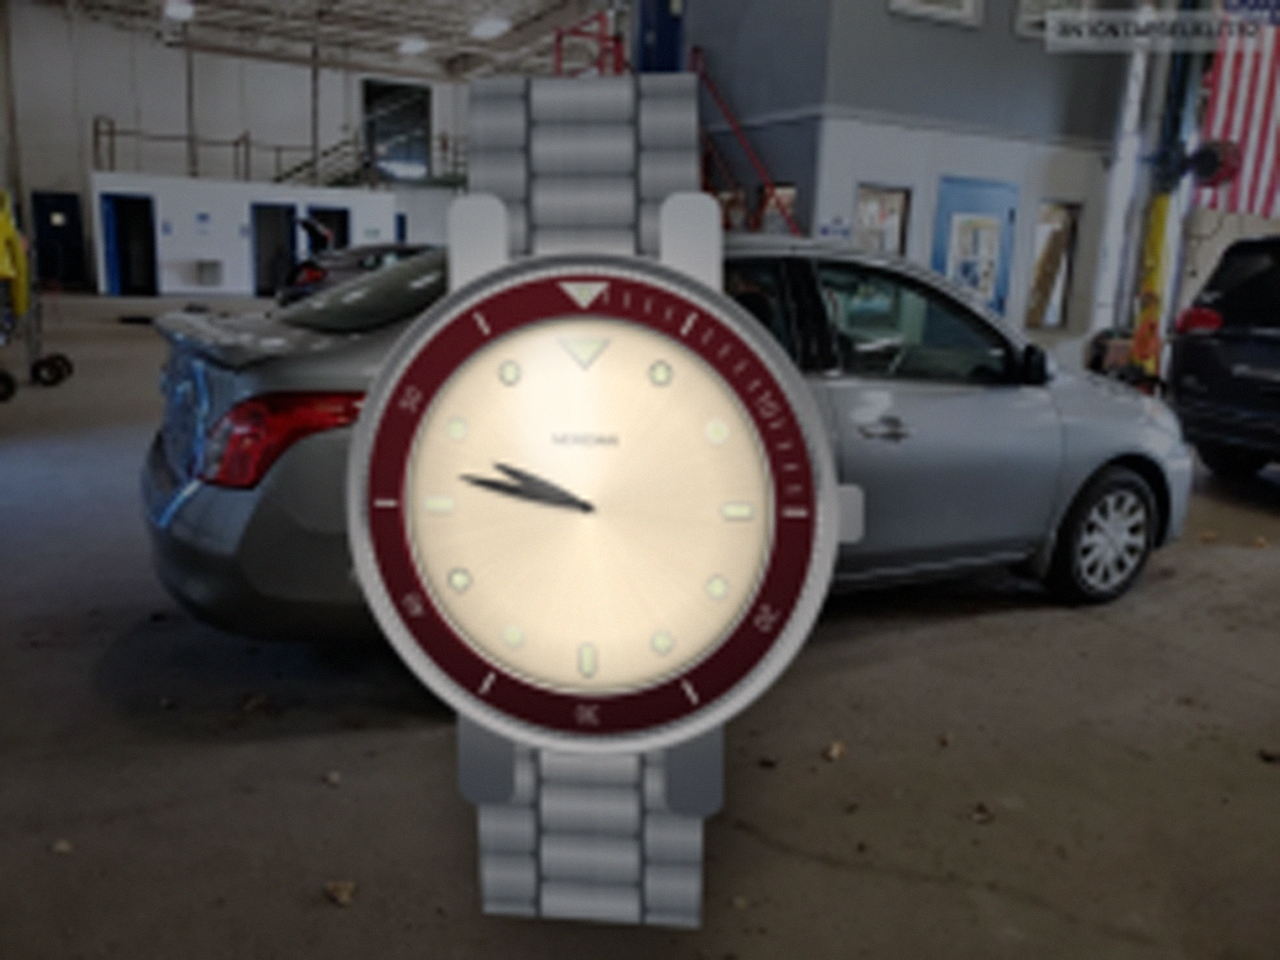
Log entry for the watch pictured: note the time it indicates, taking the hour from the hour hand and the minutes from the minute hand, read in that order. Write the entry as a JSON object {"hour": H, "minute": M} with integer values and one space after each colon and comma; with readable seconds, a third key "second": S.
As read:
{"hour": 9, "minute": 47}
